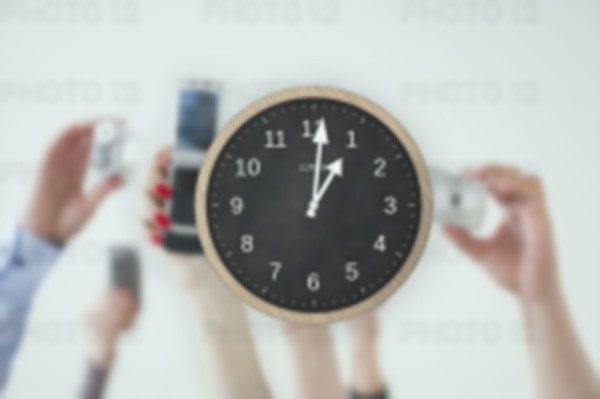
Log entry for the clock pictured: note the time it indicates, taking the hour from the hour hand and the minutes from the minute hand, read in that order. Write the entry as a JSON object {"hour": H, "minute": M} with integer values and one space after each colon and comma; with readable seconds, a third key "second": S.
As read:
{"hour": 1, "minute": 1}
